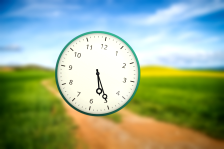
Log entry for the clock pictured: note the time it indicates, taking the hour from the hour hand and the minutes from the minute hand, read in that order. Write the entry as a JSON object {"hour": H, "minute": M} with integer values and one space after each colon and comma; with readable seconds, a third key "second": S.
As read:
{"hour": 5, "minute": 25}
